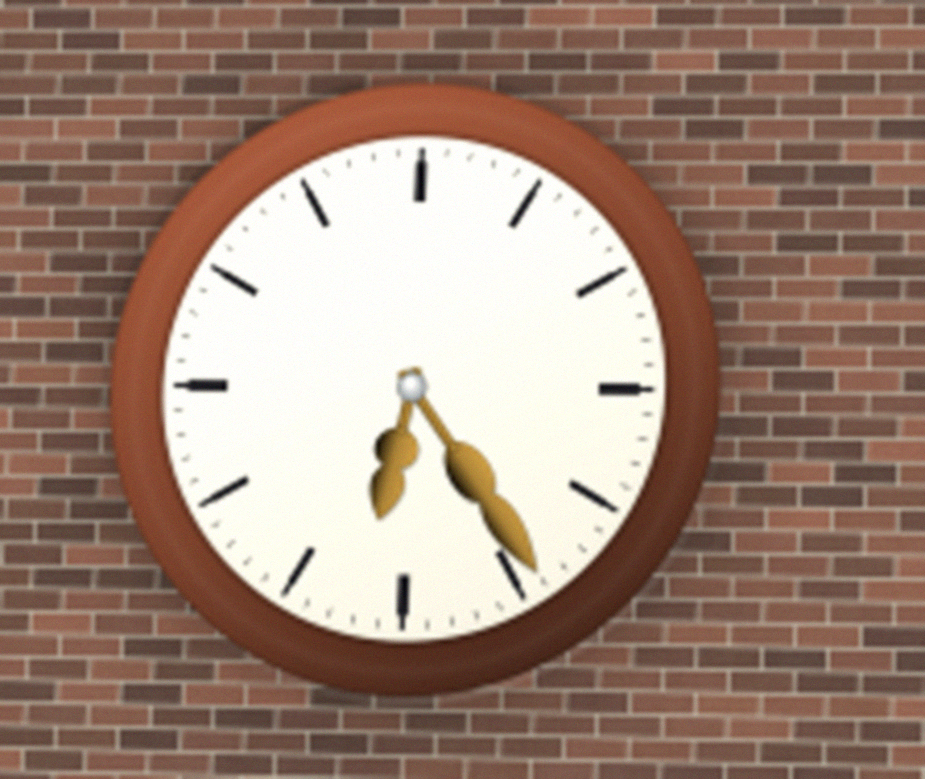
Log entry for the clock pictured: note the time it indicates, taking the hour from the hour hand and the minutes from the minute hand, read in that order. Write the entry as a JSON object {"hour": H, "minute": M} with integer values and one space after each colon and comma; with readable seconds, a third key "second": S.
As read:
{"hour": 6, "minute": 24}
